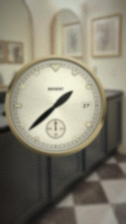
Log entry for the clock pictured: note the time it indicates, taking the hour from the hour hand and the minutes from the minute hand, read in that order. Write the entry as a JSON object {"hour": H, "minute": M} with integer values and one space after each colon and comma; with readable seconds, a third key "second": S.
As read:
{"hour": 1, "minute": 38}
